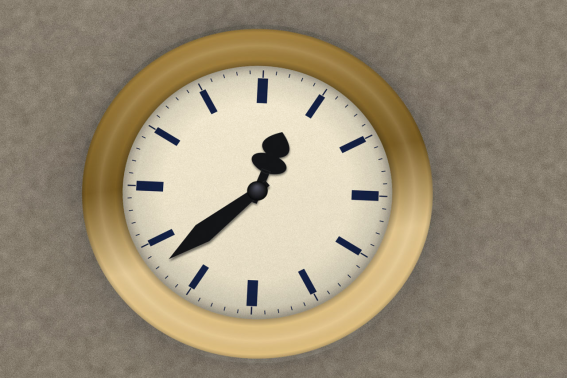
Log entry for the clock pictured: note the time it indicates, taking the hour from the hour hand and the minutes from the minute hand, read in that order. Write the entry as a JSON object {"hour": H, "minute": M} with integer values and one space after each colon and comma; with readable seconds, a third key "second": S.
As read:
{"hour": 12, "minute": 38}
